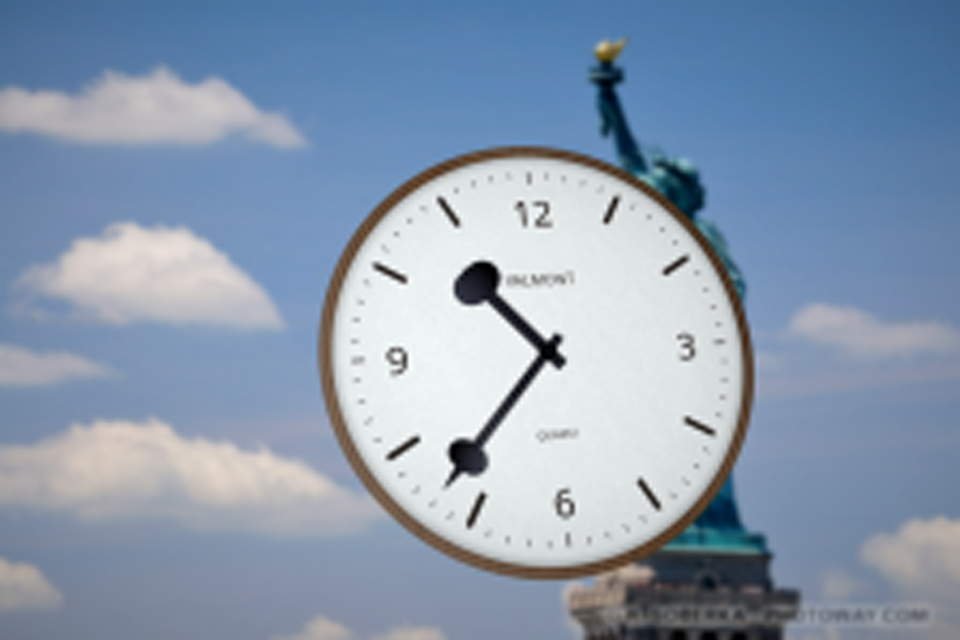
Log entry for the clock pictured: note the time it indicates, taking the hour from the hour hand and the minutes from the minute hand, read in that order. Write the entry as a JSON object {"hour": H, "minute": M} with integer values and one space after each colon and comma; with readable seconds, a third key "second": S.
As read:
{"hour": 10, "minute": 37}
